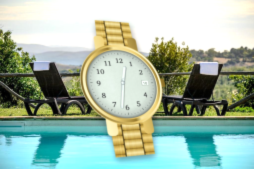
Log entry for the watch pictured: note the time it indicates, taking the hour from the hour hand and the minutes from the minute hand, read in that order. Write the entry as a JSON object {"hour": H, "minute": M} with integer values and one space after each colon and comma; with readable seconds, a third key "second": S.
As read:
{"hour": 12, "minute": 32}
